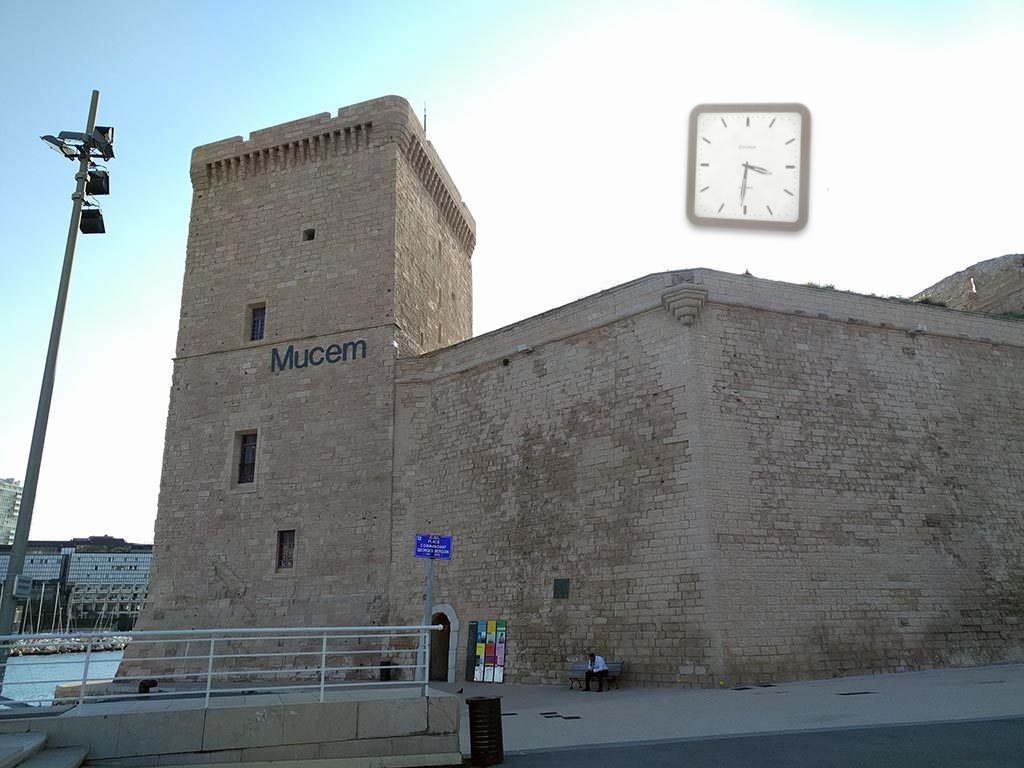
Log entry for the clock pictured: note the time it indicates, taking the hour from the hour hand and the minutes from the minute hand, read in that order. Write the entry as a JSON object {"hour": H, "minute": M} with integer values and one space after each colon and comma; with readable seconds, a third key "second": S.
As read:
{"hour": 3, "minute": 31}
